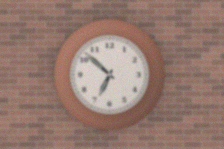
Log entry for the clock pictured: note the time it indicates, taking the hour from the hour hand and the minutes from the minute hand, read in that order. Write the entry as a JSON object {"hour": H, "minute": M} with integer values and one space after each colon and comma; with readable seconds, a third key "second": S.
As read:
{"hour": 6, "minute": 52}
